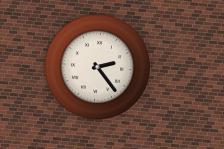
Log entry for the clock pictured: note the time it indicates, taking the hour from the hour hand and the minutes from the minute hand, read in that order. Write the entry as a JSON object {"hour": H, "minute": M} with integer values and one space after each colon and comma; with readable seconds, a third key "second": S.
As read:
{"hour": 2, "minute": 23}
